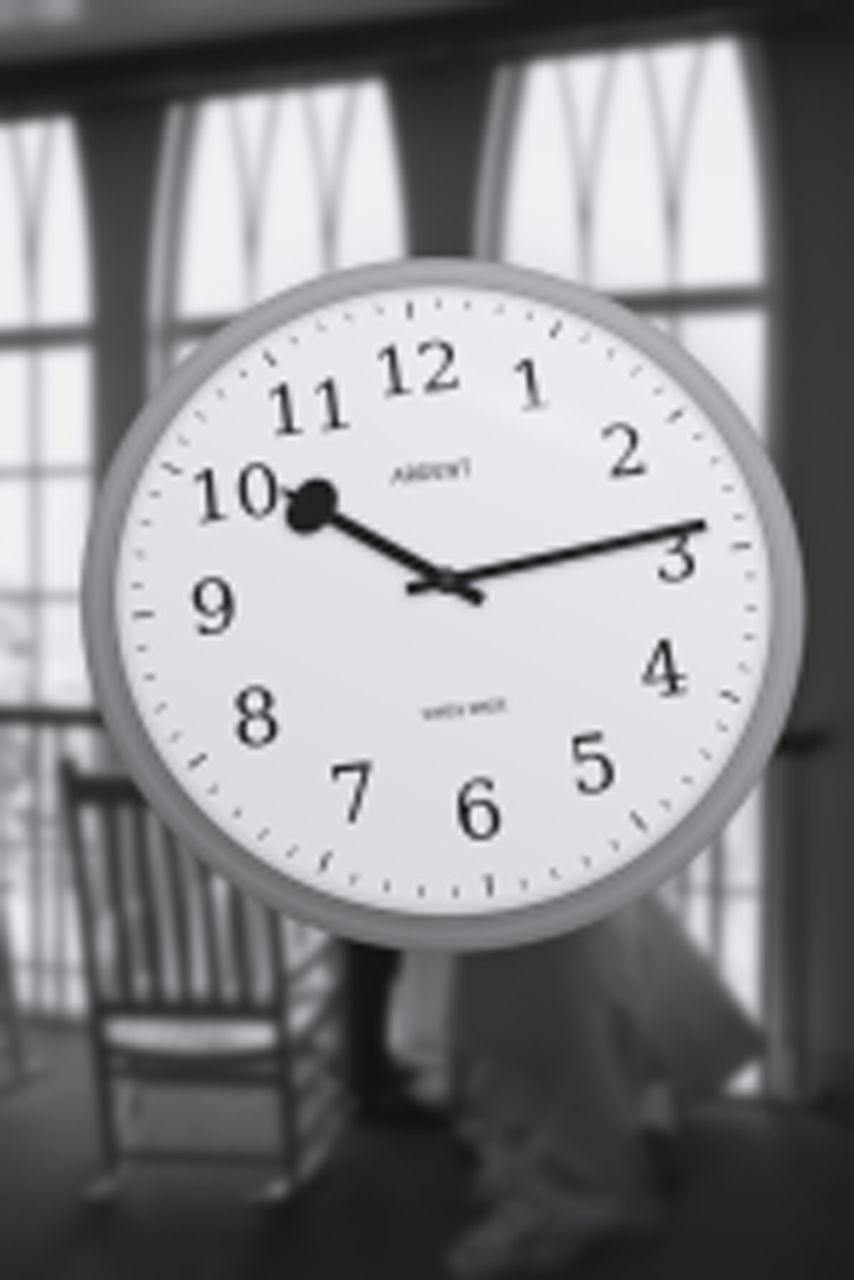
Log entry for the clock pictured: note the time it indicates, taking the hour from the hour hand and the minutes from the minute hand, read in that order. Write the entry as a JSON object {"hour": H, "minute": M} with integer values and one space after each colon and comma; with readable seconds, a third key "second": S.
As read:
{"hour": 10, "minute": 14}
